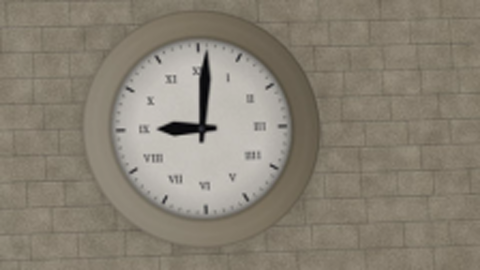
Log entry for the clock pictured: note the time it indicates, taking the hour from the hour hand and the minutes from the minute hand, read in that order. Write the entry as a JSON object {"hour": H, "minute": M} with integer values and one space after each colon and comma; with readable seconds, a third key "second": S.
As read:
{"hour": 9, "minute": 1}
